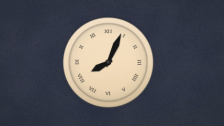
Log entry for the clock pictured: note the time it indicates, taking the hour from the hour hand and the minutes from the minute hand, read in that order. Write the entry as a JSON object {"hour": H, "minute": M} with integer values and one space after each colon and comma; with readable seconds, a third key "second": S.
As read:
{"hour": 8, "minute": 4}
